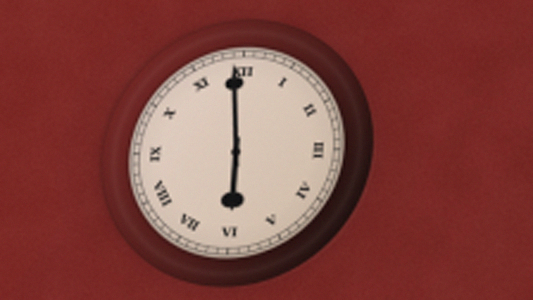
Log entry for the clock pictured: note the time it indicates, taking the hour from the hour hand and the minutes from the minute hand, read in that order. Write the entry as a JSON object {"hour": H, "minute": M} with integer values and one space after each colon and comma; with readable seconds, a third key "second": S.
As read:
{"hour": 5, "minute": 59}
